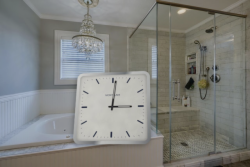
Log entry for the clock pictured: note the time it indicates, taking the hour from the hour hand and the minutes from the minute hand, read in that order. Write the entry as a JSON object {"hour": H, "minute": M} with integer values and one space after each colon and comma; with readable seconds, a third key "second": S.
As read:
{"hour": 3, "minute": 1}
